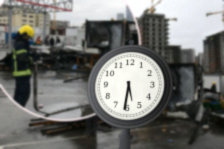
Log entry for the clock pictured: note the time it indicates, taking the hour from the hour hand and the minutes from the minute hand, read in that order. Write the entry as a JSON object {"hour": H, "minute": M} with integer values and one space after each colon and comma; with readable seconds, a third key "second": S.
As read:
{"hour": 5, "minute": 31}
